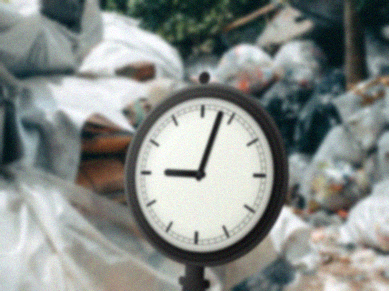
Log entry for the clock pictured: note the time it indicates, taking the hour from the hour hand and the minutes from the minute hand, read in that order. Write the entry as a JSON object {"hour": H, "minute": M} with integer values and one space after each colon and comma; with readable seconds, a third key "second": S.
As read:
{"hour": 9, "minute": 3}
